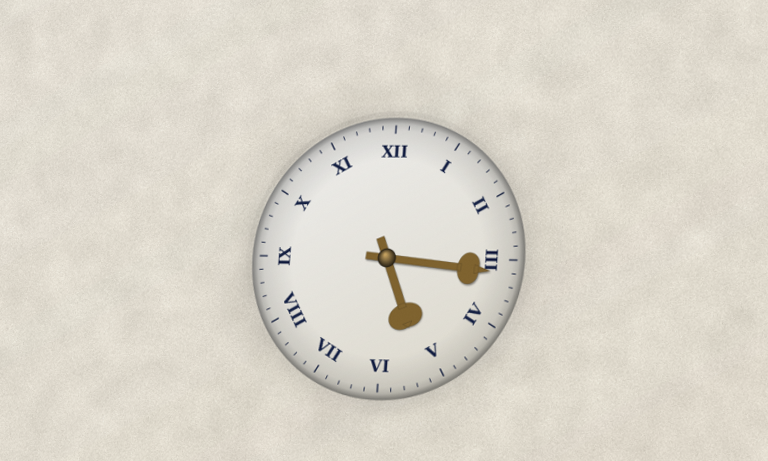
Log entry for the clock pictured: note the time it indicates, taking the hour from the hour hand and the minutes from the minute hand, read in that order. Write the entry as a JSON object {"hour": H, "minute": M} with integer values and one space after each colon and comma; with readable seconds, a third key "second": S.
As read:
{"hour": 5, "minute": 16}
